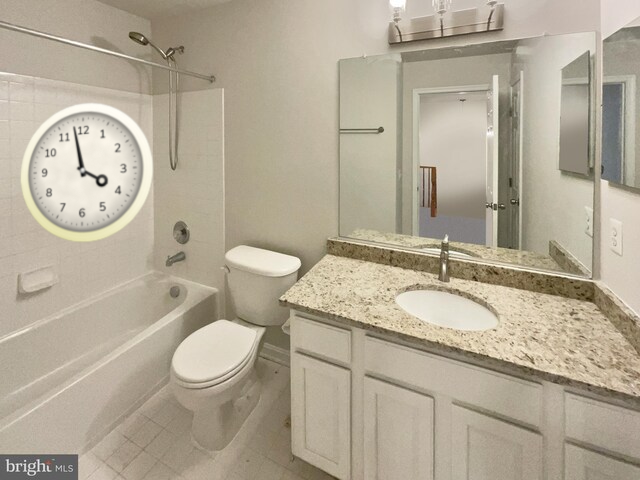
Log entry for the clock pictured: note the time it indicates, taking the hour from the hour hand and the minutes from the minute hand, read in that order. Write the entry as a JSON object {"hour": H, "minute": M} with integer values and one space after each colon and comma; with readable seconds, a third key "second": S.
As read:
{"hour": 3, "minute": 58}
